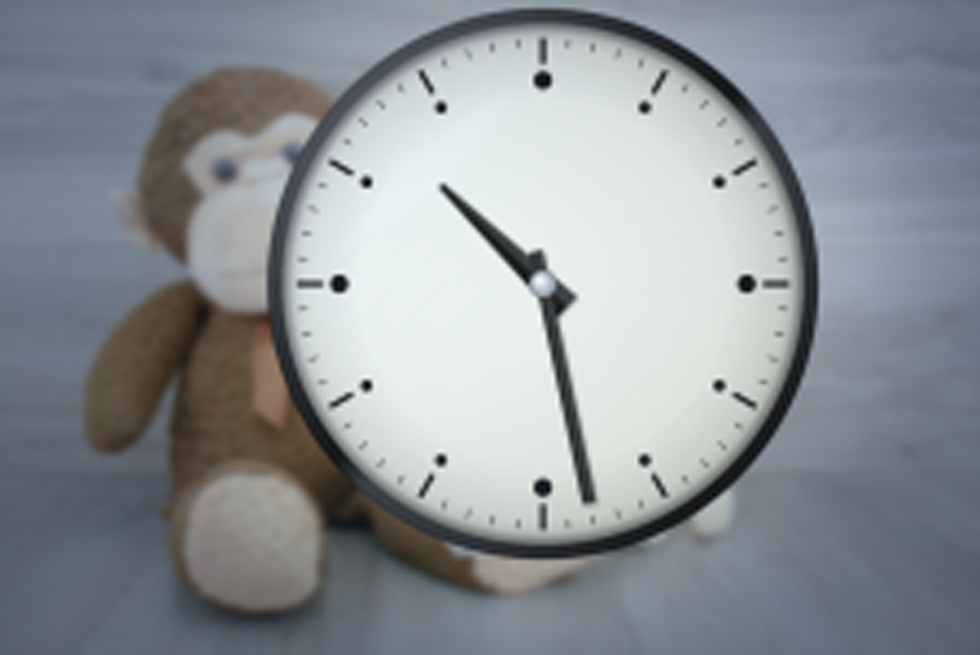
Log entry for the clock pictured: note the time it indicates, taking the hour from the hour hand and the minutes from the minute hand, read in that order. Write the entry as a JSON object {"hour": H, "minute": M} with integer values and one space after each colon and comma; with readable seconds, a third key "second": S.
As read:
{"hour": 10, "minute": 28}
